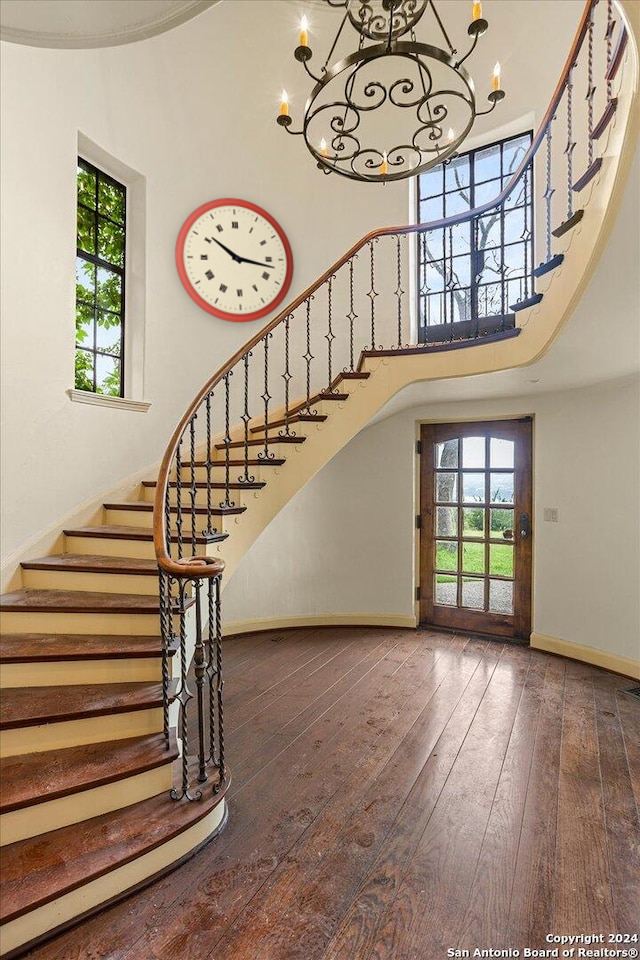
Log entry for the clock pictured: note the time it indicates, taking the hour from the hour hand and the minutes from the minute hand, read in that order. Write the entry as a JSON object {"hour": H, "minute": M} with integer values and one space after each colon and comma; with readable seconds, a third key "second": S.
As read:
{"hour": 10, "minute": 17}
